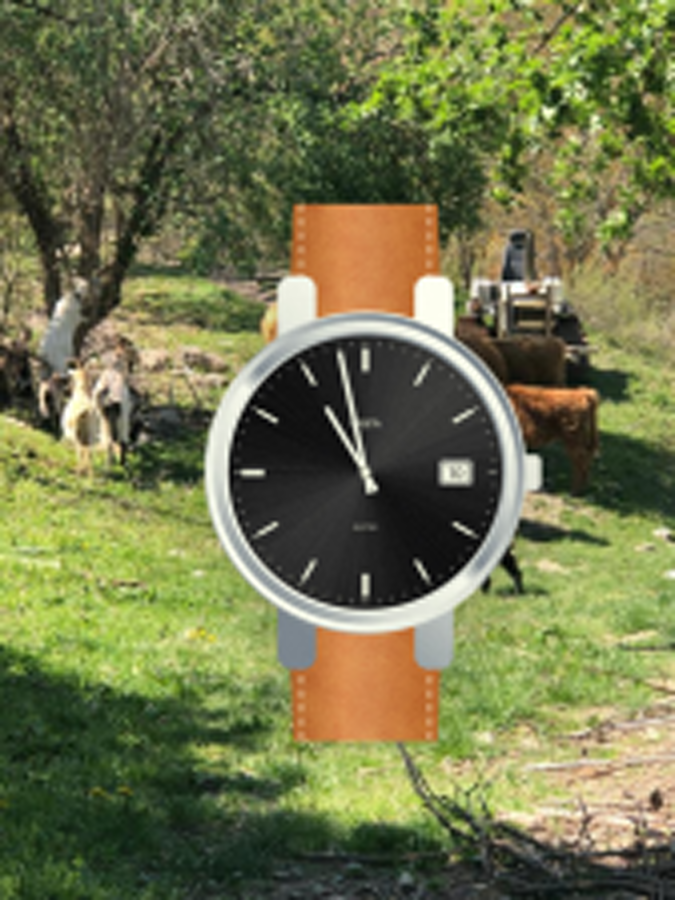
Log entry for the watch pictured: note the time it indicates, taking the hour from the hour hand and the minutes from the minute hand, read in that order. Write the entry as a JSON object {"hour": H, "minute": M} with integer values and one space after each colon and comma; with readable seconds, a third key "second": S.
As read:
{"hour": 10, "minute": 58}
